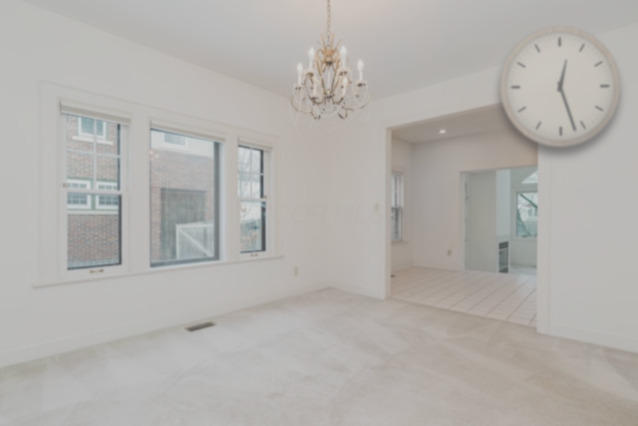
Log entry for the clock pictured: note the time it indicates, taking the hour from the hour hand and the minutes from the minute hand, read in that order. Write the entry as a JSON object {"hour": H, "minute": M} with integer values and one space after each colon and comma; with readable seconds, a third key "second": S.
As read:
{"hour": 12, "minute": 27}
